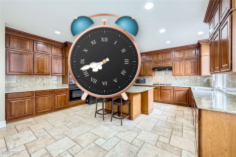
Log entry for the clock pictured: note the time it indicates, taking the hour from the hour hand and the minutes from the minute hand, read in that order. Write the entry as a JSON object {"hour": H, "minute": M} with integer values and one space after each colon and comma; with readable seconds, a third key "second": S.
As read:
{"hour": 7, "minute": 42}
